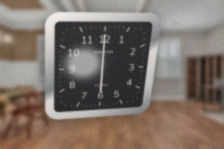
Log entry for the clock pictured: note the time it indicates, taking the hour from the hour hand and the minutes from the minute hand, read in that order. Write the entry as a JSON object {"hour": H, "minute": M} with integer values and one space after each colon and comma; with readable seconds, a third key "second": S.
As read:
{"hour": 6, "minute": 0}
